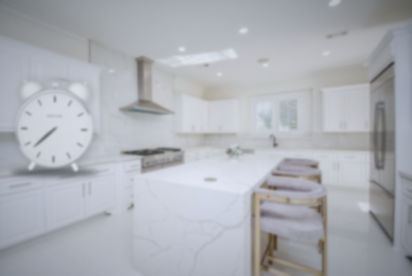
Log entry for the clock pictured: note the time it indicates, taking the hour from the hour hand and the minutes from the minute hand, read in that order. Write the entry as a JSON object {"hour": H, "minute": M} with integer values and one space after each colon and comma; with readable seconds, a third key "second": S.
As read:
{"hour": 7, "minute": 38}
